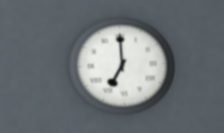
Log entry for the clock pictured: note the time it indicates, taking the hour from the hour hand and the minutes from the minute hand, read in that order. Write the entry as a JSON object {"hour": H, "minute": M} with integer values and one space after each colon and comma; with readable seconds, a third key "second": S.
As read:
{"hour": 7, "minute": 0}
